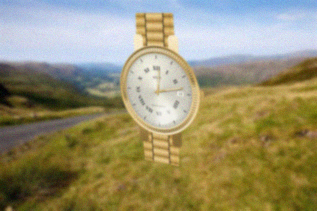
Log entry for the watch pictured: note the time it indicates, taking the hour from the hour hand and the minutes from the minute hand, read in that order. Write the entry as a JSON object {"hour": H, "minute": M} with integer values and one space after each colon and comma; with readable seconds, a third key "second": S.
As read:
{"hour": 12, "minute": 13}
